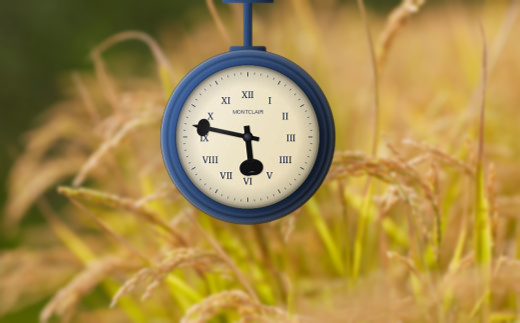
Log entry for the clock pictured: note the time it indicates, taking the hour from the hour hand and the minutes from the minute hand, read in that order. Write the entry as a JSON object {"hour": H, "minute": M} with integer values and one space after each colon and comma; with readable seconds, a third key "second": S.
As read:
{"hour": 5, "minute": 47}
